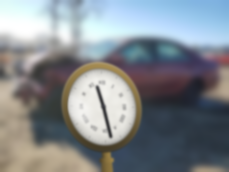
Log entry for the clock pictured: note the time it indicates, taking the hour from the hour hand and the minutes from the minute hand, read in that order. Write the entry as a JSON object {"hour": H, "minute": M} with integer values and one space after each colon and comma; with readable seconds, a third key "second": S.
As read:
{"hour": 11, "minute": 28}
